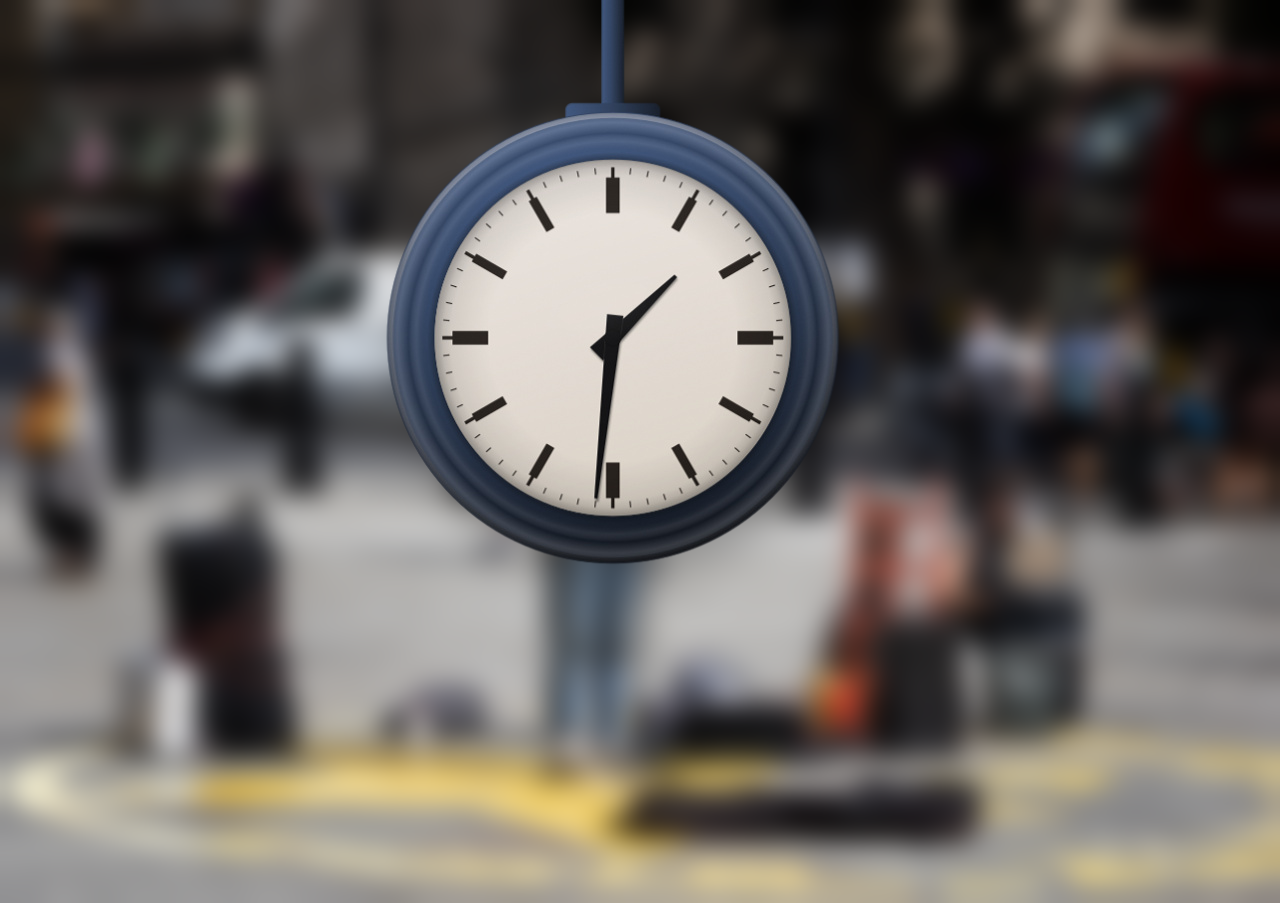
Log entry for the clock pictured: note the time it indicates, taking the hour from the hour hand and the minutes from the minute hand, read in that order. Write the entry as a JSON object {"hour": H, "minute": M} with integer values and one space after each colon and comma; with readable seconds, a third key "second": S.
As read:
{"hour": 1, "minute": 31}
